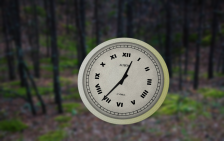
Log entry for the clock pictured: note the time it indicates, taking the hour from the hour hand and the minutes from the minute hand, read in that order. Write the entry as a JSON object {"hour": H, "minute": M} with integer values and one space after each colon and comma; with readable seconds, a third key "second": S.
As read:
{"hour": 12, "minute": 36}
